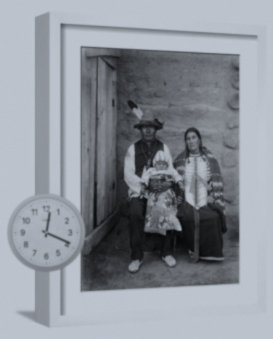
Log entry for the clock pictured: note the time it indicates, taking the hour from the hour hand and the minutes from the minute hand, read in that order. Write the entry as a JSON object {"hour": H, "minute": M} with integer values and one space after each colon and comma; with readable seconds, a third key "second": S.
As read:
{"hour": 12, "minute": 19}
